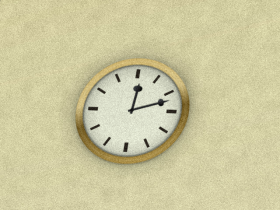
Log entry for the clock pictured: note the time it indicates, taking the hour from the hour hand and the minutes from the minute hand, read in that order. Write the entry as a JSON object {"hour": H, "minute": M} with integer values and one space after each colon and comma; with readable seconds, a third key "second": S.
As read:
{"hour": 12, "minute": 12}
